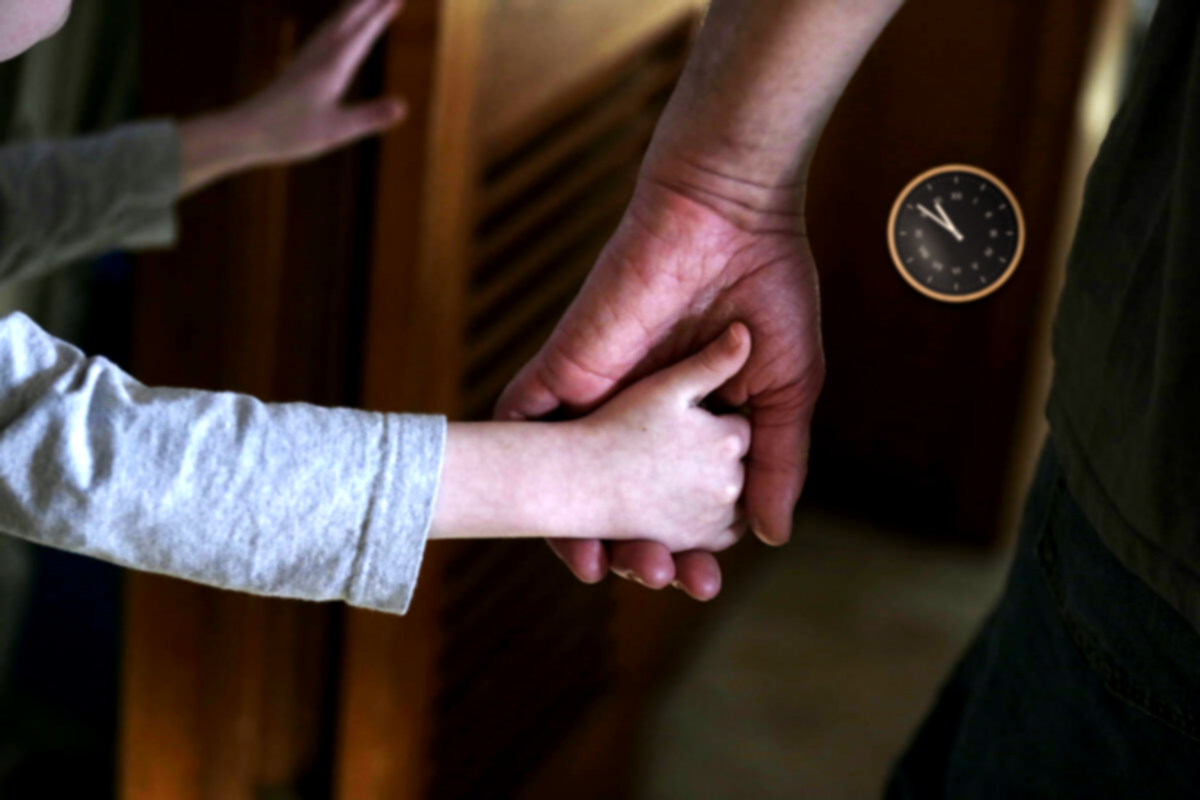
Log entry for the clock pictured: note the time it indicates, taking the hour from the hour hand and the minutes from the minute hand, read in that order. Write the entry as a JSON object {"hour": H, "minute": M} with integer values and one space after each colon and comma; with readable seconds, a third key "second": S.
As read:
{"hour": 10, "minute": 51}
